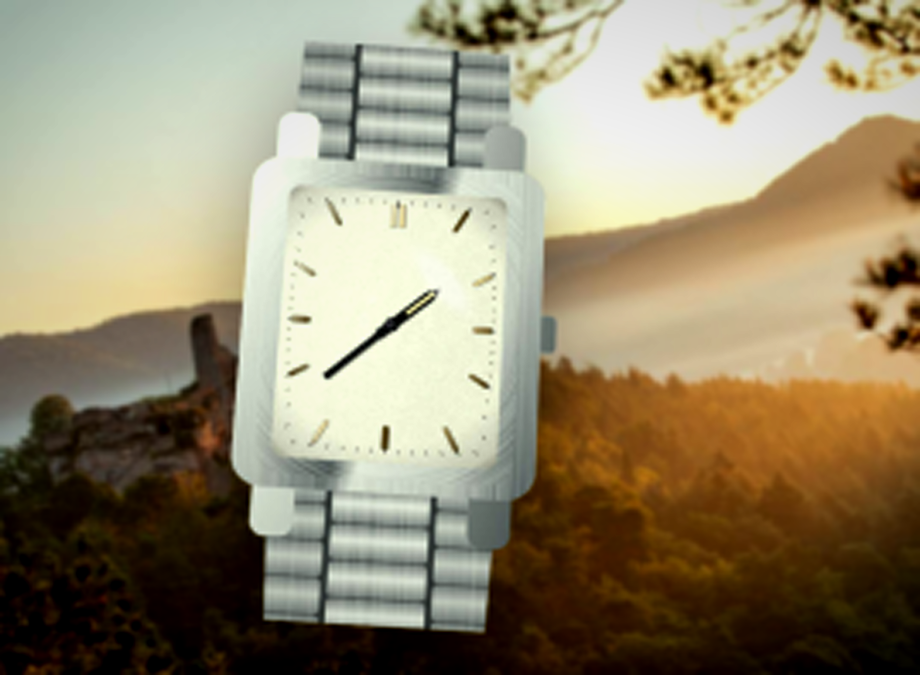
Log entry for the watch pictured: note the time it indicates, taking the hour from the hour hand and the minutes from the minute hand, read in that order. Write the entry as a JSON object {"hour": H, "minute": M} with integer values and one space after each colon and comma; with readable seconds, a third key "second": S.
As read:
{"hour": 1, "minute": 38}
